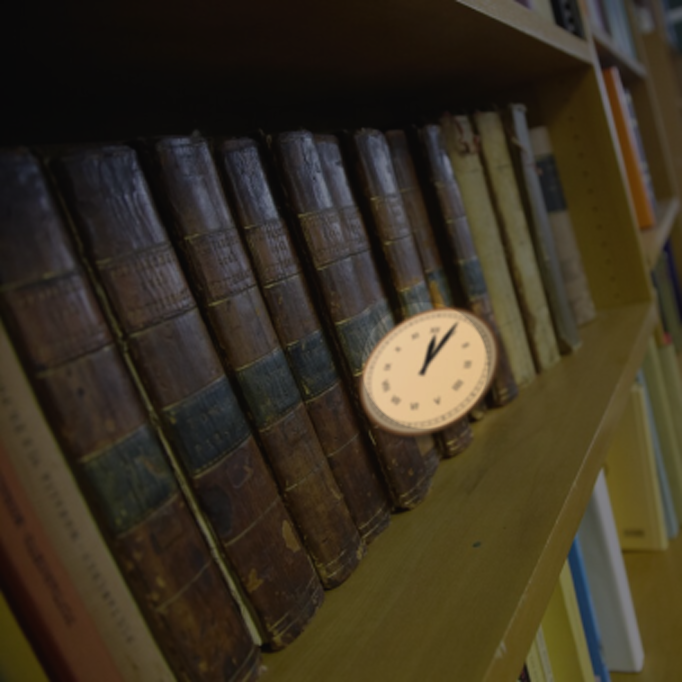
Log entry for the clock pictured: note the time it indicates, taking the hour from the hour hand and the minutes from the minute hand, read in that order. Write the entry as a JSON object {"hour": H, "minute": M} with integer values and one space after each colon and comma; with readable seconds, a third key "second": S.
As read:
{"hour": 12, "minute": 4}
